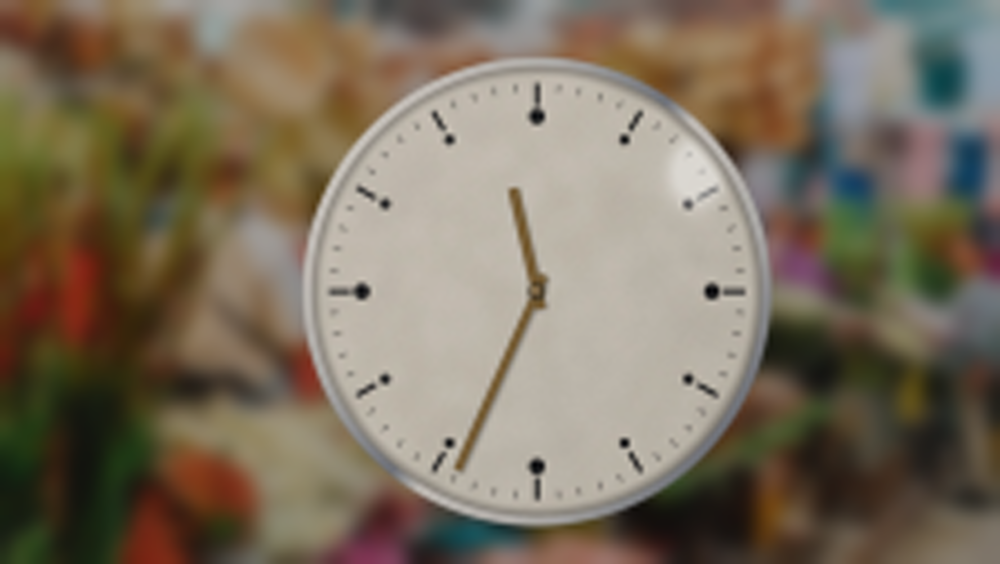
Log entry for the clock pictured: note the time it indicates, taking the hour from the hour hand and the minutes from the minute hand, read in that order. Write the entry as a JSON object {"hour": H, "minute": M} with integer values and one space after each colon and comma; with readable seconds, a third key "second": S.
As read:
{"hour": 11, "minute": 34}
